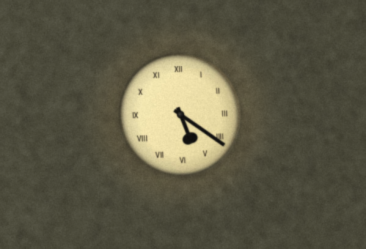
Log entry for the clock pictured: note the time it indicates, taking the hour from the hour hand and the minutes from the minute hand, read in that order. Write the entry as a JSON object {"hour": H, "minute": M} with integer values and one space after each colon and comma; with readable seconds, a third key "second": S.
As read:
{"hour": 5, "minute": 21}
